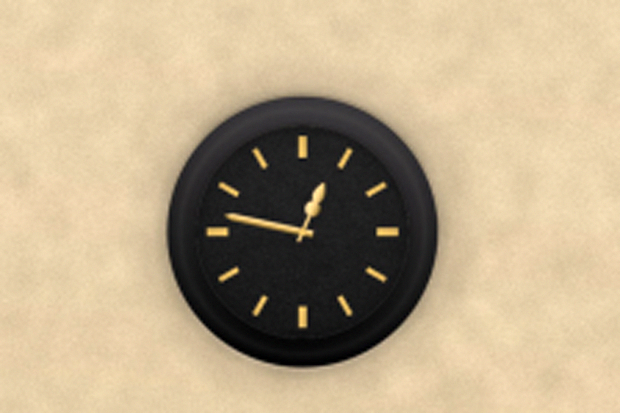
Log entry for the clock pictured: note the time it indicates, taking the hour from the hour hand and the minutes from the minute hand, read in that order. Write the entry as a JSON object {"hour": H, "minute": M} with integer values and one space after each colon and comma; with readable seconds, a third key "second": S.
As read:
{"hour": 12, "minute": 47}
